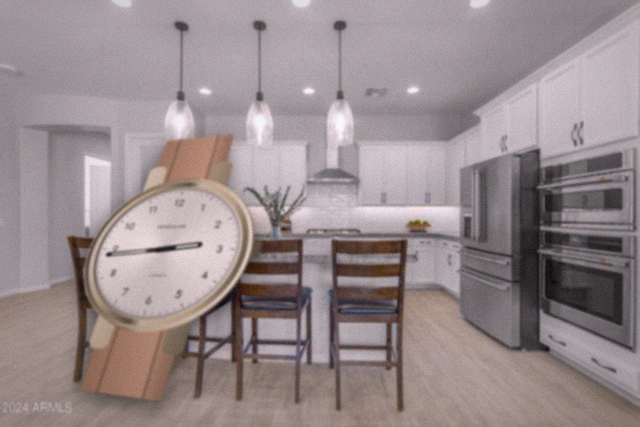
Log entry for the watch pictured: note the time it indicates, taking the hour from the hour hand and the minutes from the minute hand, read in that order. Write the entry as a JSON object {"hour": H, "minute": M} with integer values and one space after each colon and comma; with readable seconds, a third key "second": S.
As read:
{"hour": 2, "minute": 44}
